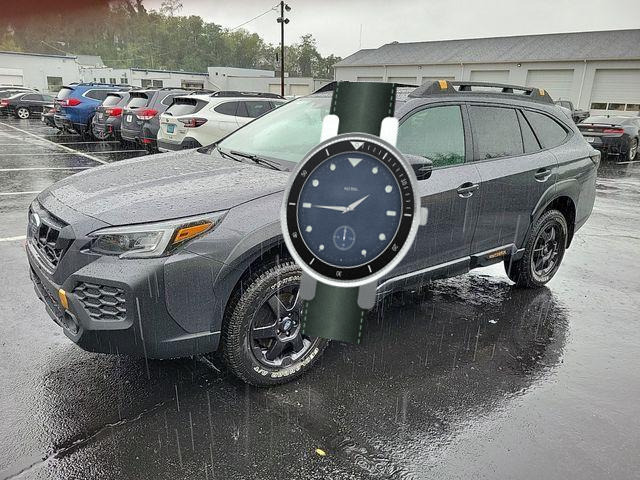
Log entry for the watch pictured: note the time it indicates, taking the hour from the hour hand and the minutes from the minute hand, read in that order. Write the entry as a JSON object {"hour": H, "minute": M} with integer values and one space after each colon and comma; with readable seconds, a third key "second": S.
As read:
{"hour": 1, "minute": 45}
